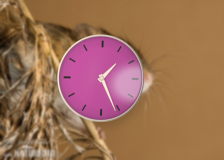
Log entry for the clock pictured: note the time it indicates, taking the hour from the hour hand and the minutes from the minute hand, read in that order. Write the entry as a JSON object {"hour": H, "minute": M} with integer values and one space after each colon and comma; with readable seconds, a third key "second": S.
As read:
{"hour": 1, "minute": 26}
